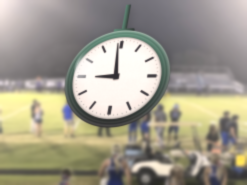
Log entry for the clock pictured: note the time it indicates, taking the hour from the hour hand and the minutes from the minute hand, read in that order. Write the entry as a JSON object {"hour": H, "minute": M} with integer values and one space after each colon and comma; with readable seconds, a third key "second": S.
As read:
{"hour": 8, "minute": 59}
